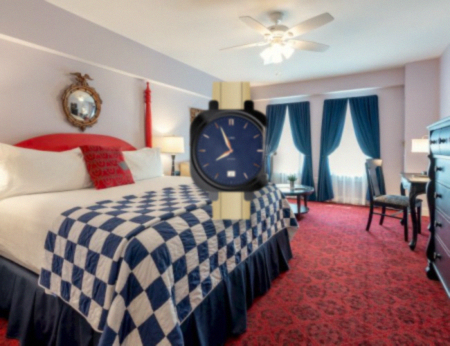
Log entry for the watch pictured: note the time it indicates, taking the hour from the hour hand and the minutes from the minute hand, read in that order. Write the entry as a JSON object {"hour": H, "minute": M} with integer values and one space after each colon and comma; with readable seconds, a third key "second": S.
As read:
{"hour": 7, "minute": 56}
